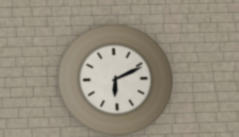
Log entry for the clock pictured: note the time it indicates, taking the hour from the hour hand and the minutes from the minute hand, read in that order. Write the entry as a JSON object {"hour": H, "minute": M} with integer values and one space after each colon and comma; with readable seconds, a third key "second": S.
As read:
{"hour": 6, "minute": 11}
